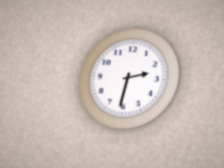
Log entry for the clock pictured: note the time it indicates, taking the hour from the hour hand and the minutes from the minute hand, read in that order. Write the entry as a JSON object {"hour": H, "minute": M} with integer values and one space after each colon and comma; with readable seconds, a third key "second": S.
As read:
{"hour": 2, "minute": 31}
